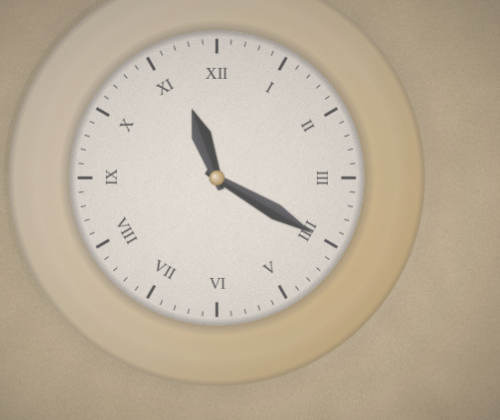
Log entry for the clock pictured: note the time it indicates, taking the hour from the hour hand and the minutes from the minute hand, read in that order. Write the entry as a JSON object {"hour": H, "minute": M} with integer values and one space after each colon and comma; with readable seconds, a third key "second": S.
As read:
{"hour": 11, "minute": 20}
